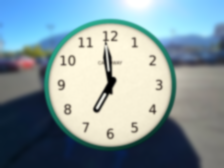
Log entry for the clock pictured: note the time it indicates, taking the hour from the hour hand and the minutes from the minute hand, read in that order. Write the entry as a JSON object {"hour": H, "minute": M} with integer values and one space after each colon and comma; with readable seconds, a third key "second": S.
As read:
{"hour": 6, "minute": 59}
